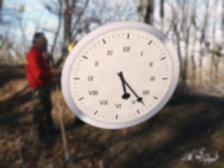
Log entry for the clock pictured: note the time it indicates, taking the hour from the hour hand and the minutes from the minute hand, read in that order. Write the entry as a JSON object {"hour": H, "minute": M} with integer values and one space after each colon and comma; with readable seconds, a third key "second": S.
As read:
{"hour": 5, "minute": 23}
